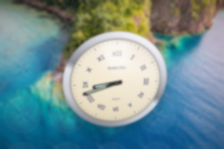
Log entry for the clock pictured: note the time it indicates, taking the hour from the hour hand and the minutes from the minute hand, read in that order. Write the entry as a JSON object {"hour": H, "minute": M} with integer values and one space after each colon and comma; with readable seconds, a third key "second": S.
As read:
{"hour": 8, "minute": 42}
